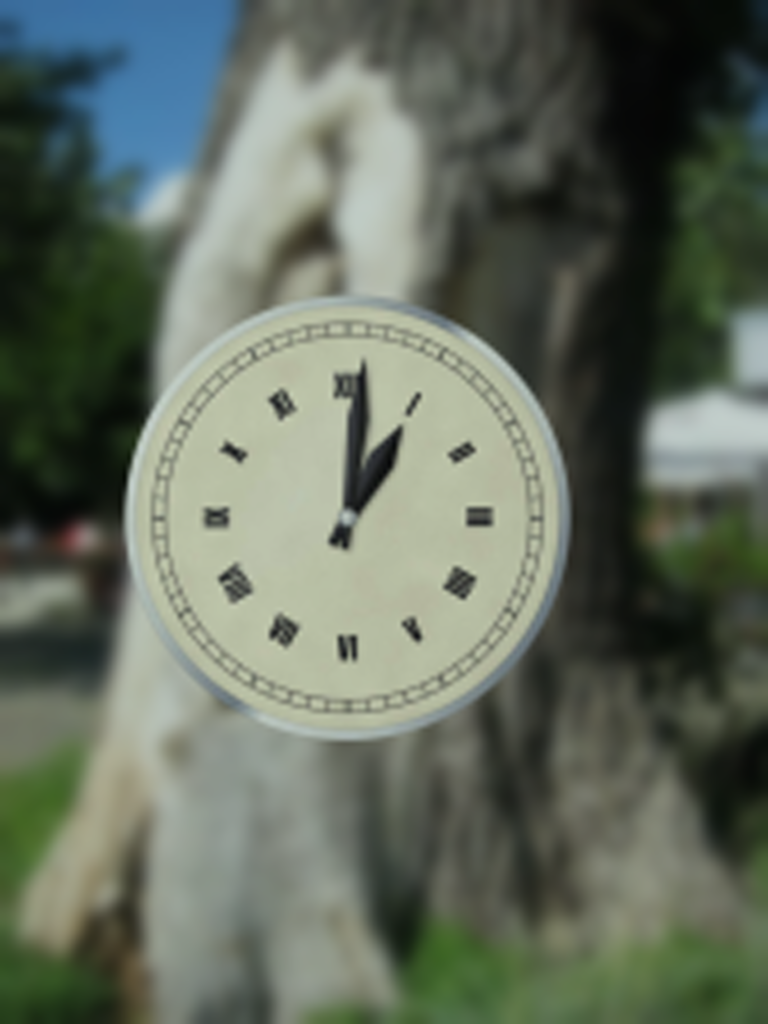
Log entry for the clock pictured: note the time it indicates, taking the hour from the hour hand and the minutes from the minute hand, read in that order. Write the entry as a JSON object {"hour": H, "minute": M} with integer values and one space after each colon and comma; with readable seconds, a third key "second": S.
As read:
{"hour": 1, "minute": 1}
